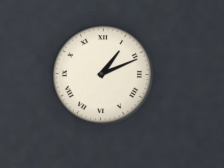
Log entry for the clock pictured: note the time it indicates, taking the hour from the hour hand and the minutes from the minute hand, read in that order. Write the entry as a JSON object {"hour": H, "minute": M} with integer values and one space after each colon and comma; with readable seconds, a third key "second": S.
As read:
{"hour": 1, "minute": 11}
